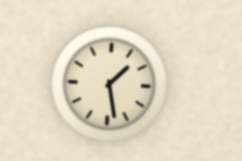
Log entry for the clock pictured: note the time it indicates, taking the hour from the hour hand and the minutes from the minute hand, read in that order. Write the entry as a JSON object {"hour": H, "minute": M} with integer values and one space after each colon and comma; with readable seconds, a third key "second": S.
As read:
{"hour": 1, "minute": 28}
